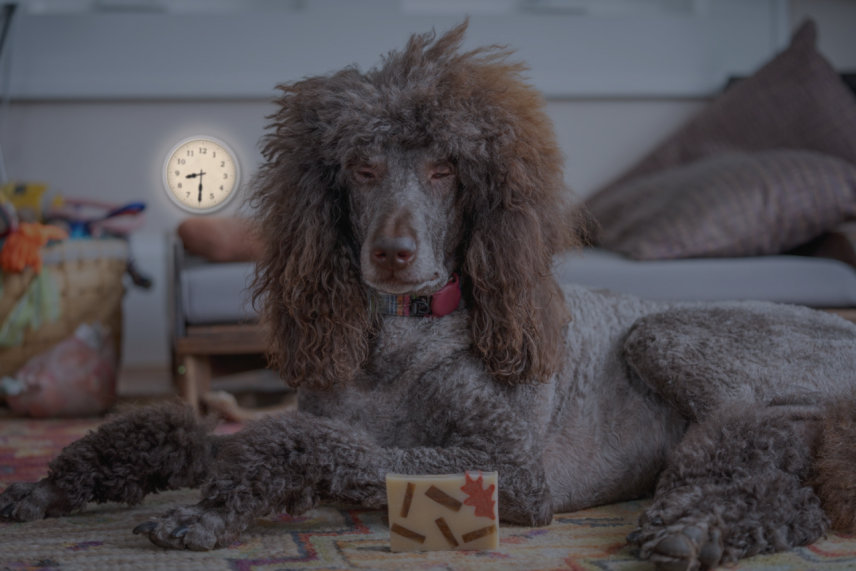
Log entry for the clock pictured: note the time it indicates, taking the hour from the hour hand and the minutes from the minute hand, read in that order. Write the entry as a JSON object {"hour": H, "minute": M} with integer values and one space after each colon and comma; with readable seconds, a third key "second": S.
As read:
{"hour": 8, "minute": 30}
